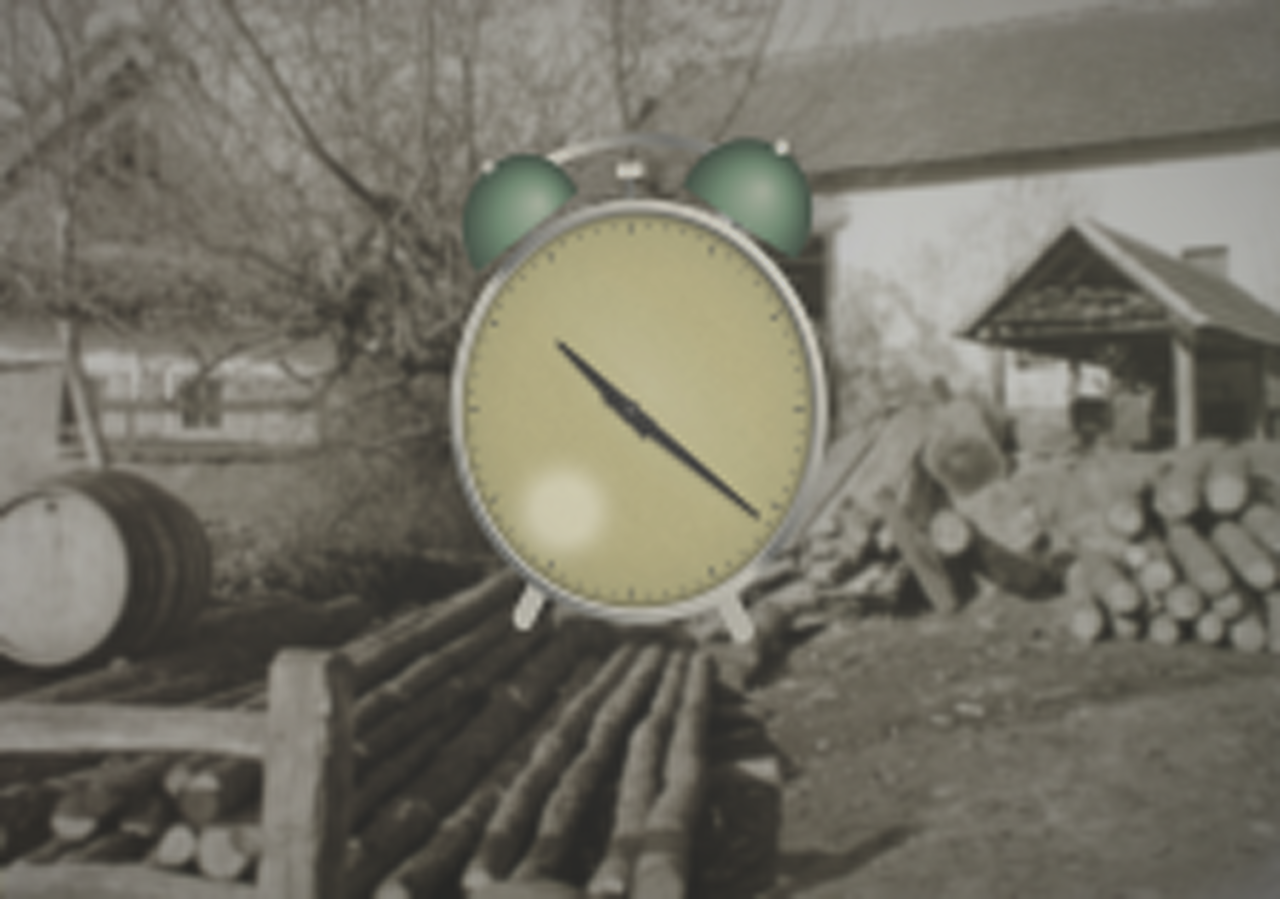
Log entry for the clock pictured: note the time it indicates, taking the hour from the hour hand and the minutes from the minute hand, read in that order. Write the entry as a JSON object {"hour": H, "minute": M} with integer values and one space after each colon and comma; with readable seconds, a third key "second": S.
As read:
{"hour": 10, "minute": 21}
